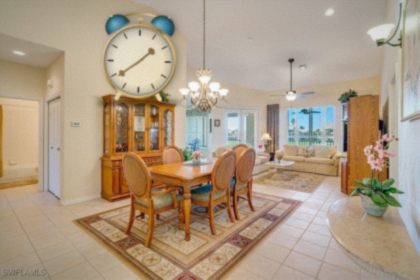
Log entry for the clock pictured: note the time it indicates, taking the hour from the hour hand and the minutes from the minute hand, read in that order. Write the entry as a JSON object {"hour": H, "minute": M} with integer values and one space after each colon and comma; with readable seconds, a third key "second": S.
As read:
{"hour": 1, "minute": 39}
